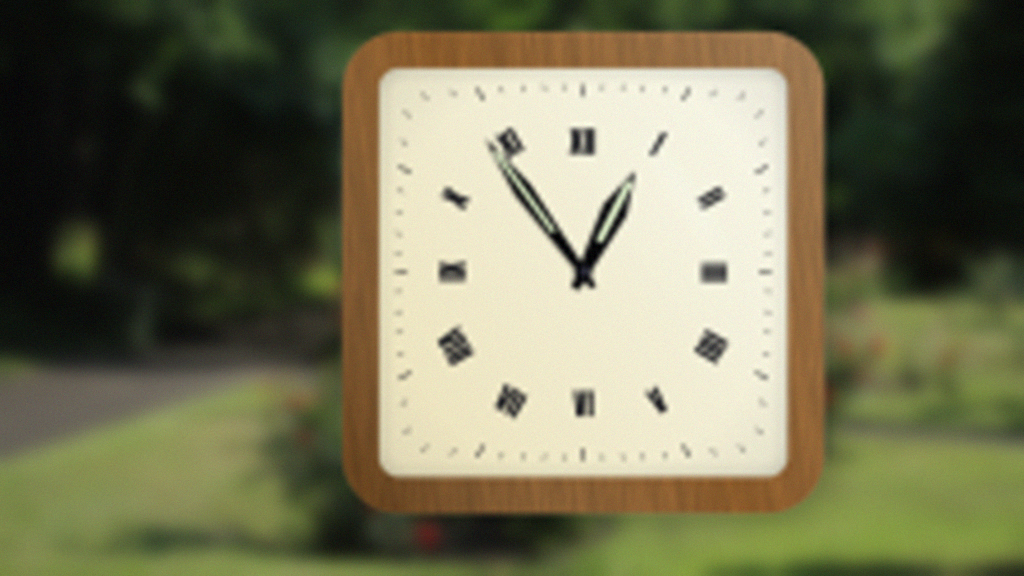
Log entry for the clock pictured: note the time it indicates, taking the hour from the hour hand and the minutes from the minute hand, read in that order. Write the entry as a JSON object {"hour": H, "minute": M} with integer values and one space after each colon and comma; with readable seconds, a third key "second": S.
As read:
{"hour": 12, "minute": 54}
